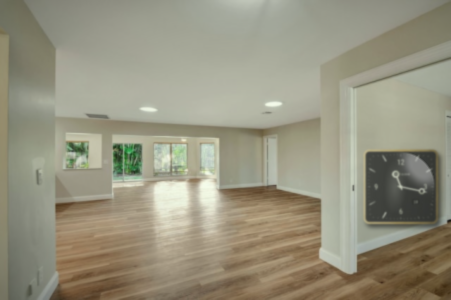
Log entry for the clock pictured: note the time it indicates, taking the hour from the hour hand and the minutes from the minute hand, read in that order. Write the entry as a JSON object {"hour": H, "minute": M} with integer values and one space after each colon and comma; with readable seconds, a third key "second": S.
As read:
{"hour": 11, "minute": 17}
